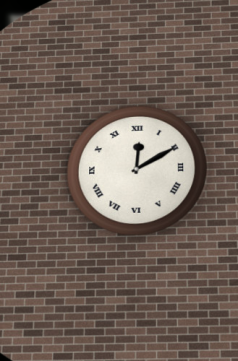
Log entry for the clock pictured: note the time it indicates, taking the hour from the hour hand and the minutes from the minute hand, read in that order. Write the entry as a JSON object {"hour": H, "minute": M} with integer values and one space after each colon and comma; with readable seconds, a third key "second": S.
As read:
{"hour": 12, "minute": 10}
